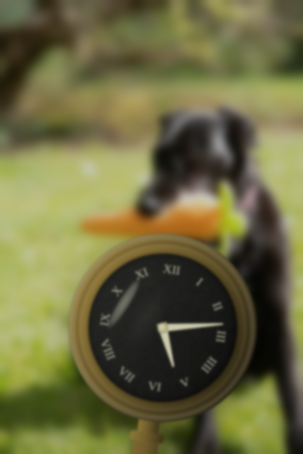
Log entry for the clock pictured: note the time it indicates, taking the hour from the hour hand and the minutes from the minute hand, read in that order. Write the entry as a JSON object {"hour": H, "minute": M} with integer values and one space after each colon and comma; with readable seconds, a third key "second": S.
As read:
{"hour": 5, "minute": 13}
